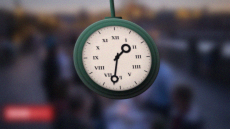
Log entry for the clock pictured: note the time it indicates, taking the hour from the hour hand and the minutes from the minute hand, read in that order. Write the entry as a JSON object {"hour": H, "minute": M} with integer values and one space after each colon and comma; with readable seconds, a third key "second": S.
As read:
{"hour": 1, "minute": 32}
